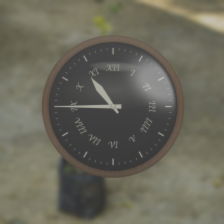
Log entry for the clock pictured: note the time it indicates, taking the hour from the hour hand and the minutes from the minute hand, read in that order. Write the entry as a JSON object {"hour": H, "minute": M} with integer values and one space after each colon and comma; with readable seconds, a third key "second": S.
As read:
{"hour": 10, "minute": 45}
